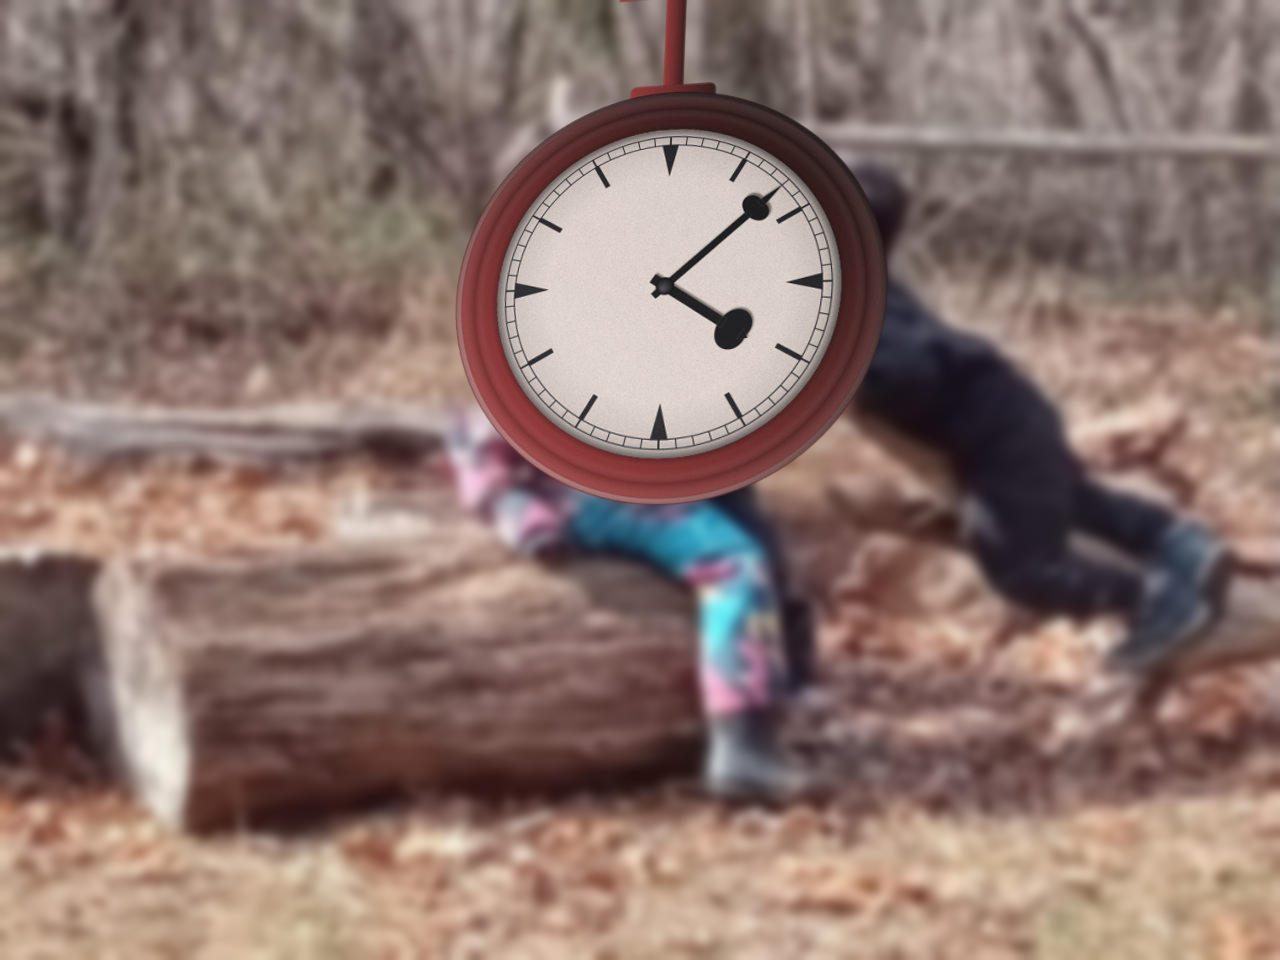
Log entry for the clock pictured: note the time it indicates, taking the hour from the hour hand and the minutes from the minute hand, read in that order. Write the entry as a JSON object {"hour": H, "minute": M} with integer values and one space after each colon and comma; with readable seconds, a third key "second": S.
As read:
{"hour": 4, "minute": 8}
